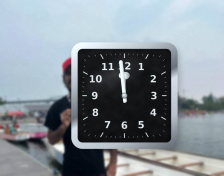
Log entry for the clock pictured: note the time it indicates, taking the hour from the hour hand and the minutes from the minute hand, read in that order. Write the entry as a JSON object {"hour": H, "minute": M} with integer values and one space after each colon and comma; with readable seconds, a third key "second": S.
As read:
{"hour": 11, "minute": 59}
